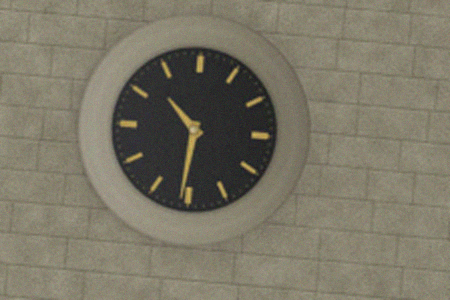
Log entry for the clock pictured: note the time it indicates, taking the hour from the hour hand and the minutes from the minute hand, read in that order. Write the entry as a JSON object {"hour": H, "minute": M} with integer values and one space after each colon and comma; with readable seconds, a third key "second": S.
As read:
{"hour": 10, "minute": 31}
